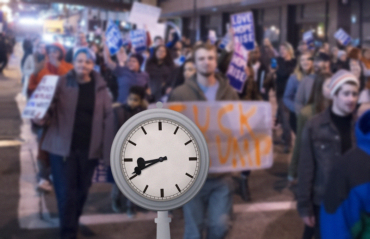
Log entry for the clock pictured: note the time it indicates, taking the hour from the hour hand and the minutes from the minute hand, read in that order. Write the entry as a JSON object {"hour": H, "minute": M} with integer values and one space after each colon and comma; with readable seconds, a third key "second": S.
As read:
{"hour": 8, "minute": 41}
